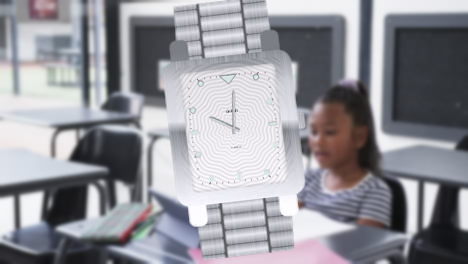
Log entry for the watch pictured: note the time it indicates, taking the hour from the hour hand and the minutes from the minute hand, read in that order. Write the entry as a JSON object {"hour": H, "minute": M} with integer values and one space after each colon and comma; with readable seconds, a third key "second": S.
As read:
{"hour": 10, "minute": 1}
